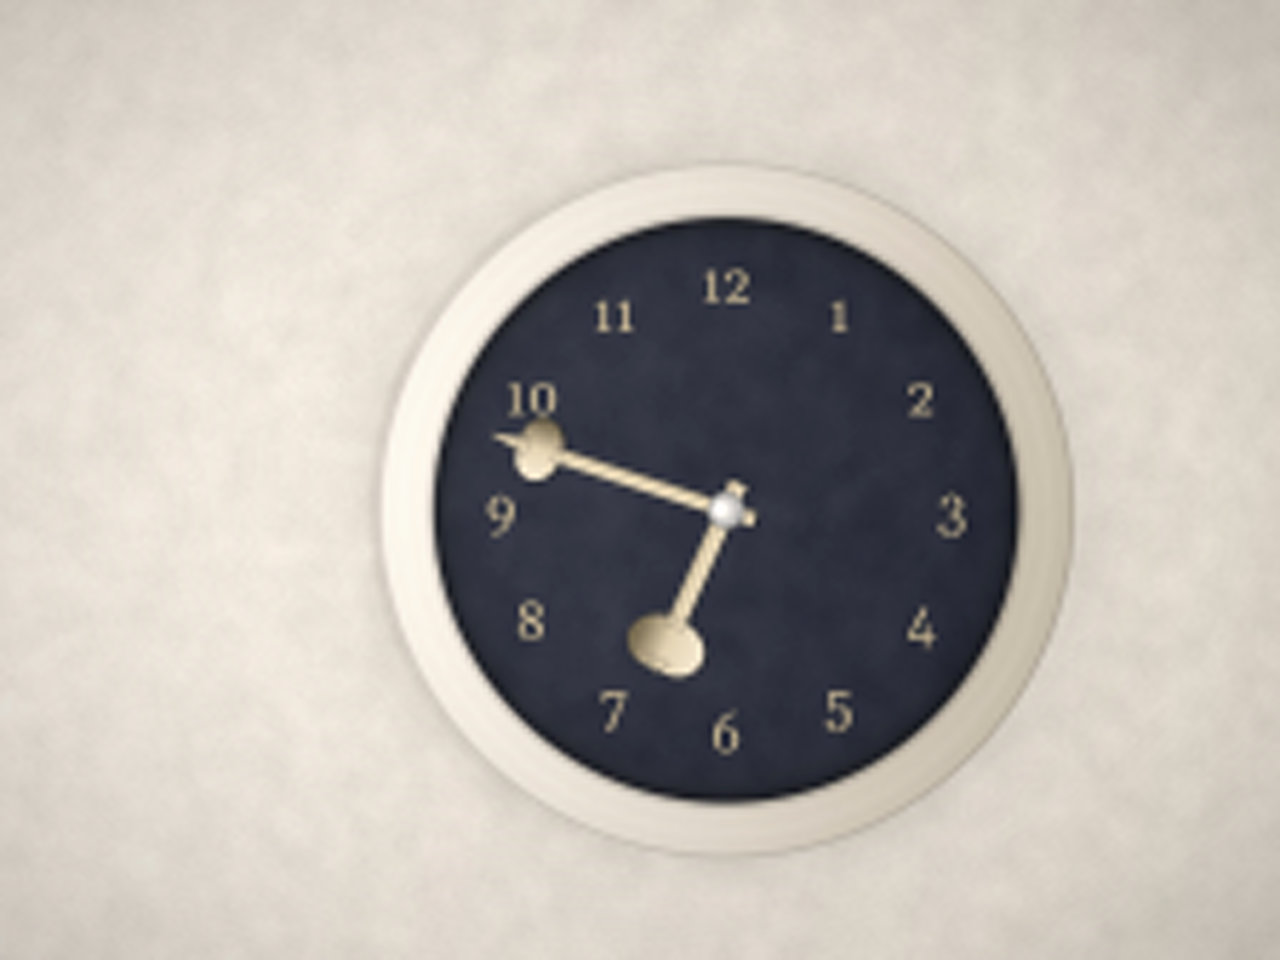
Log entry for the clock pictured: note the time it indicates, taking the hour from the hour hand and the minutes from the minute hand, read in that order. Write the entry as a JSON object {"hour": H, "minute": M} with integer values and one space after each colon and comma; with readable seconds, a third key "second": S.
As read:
{"hour": 6, "minute": 48}
